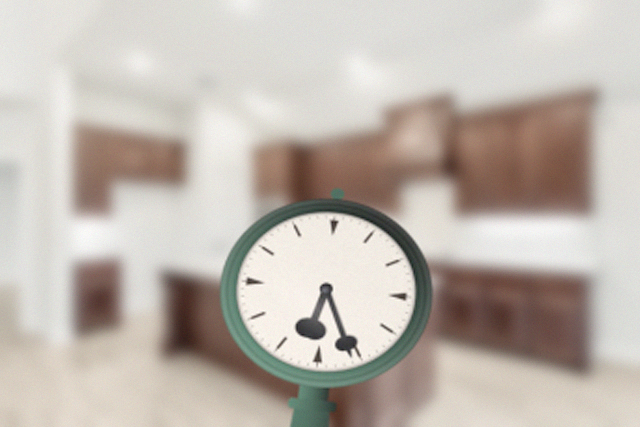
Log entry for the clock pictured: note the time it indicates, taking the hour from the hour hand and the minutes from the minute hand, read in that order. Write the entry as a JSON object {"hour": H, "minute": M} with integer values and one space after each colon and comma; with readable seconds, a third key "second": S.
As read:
{"hour": 6, "minute": 26}
